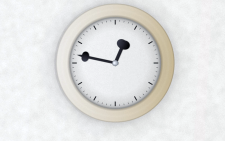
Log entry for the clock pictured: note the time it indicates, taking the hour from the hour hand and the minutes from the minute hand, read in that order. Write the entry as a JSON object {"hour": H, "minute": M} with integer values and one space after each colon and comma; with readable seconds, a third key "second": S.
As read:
{"hour": 12, "minute": 47}
